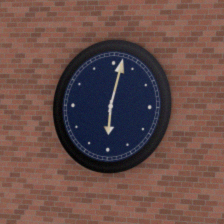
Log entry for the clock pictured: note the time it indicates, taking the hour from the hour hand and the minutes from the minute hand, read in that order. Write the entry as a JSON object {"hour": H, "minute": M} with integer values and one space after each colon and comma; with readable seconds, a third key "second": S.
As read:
{"hour": 6, "minute": 2}
